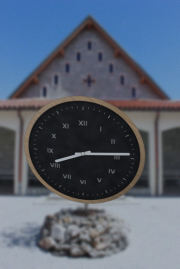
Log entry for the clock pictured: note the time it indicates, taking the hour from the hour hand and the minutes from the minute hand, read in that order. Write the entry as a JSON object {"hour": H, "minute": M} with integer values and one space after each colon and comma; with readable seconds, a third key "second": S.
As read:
{"hour": 8, "minute": 14}
